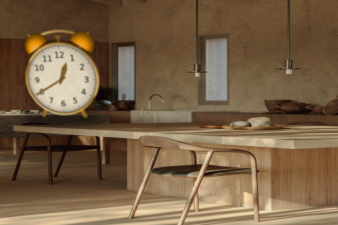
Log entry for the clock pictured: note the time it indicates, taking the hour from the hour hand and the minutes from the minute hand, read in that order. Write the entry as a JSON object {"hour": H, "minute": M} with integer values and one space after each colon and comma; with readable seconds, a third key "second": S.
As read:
{"hour": 12, "minute": 40}
